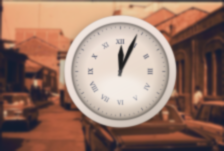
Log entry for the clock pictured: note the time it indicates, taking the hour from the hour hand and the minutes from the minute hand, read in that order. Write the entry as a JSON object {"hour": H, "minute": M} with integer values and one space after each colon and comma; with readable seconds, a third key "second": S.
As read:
{"hour": 12, "minute": 4}
